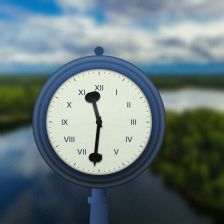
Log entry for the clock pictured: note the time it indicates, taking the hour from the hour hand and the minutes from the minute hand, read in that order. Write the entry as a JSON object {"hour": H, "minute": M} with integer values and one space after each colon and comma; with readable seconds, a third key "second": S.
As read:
{"hour": 11, "minute": 31}
